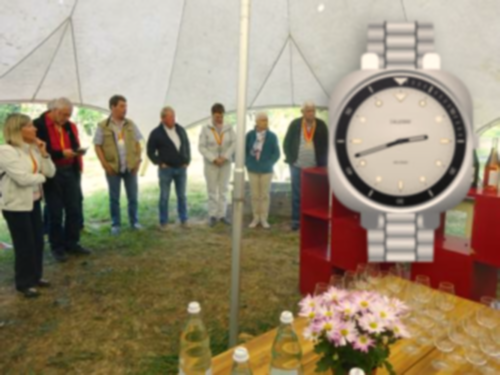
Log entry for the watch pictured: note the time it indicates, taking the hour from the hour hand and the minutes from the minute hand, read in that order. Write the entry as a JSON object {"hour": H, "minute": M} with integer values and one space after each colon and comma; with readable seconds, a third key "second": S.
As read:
{"hour": 2, "minute": 42}
